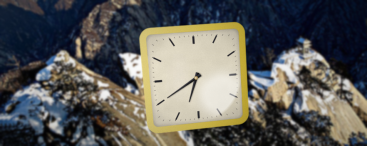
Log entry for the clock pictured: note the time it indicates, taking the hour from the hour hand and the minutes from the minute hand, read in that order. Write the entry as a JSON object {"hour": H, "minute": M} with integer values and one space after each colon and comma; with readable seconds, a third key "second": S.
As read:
{"hour": 6, "minute": 40}
